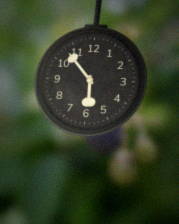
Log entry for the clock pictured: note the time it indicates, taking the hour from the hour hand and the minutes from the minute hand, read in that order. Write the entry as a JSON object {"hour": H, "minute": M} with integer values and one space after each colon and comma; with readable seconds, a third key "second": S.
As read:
{"hour": 5, "minute": 53}
